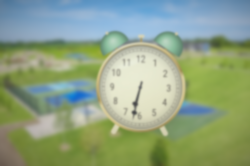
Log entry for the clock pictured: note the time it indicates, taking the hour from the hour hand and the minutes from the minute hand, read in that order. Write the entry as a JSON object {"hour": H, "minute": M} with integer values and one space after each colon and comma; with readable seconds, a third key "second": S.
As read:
{"hour": 6, "minute": 32}
